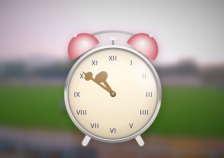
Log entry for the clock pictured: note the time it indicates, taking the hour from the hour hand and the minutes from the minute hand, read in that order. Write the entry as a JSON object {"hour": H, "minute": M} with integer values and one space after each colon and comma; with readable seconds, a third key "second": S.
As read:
{"hour": 10, "minute": 51}
